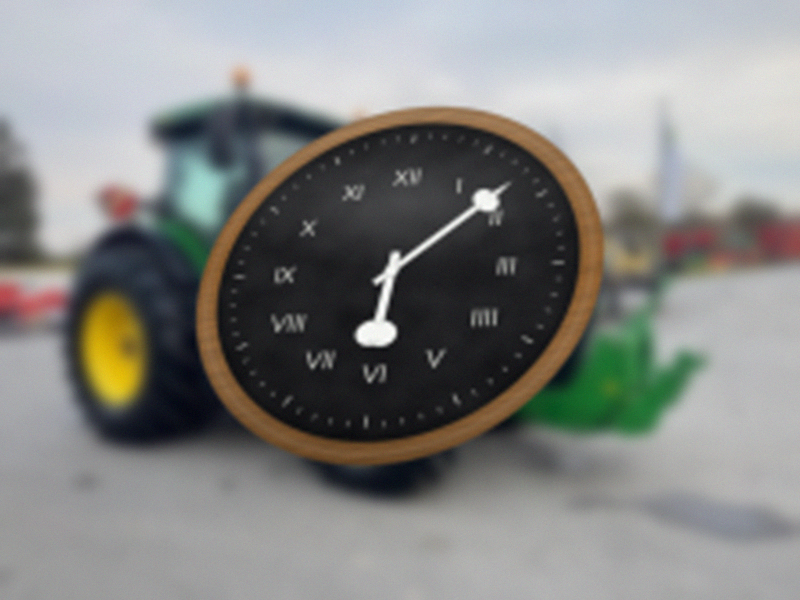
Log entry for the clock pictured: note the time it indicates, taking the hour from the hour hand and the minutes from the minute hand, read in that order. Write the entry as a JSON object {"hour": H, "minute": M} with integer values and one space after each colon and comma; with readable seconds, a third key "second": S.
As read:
{"hour": 6, "minute": 8}
